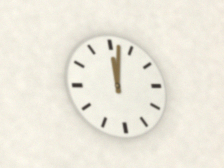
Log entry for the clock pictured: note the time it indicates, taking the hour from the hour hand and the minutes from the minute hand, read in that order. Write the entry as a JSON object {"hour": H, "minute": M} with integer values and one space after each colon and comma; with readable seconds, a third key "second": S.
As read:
{"hour": 12, "minute": 2}
